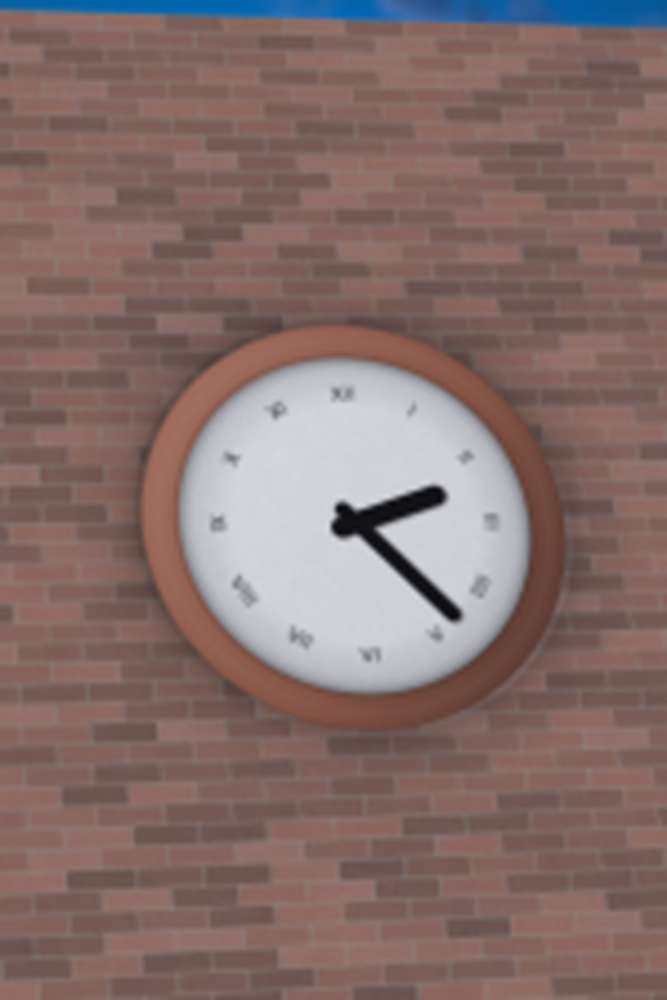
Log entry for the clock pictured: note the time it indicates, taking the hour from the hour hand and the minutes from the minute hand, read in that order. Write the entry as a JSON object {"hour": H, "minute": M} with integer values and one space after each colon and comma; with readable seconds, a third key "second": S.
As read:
{"hour": 2, "minute": 23}
